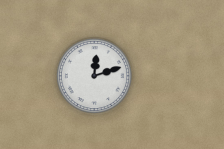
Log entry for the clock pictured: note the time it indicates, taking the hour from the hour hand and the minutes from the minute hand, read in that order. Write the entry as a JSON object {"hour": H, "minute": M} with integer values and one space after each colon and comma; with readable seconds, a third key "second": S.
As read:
{"hour": 12, "minute": 12}
